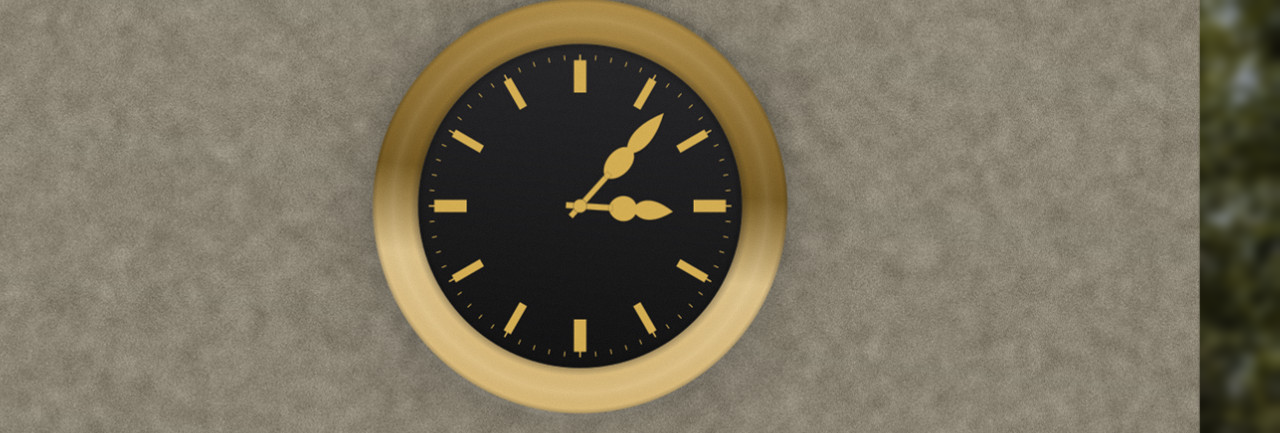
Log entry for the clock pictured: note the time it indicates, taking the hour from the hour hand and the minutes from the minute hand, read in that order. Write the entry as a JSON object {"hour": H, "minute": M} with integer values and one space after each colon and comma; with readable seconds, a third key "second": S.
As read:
{"hour": 3, "minute": 7}
